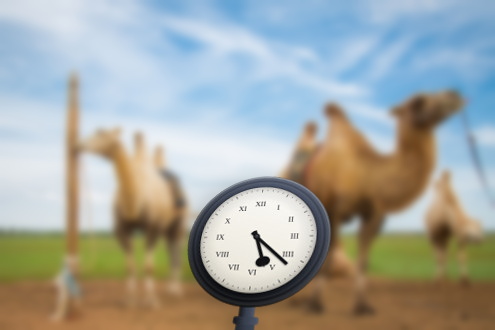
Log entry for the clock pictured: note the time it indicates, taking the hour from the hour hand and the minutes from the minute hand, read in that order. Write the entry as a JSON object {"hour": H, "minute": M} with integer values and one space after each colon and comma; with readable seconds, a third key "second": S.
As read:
{"hour": 5, "minute": 22}
